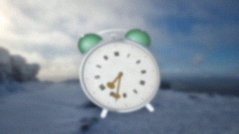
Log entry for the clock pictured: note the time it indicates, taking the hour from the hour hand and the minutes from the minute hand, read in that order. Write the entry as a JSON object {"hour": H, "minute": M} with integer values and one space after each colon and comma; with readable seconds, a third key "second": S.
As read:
{"hour": 7, "minute": 33}
